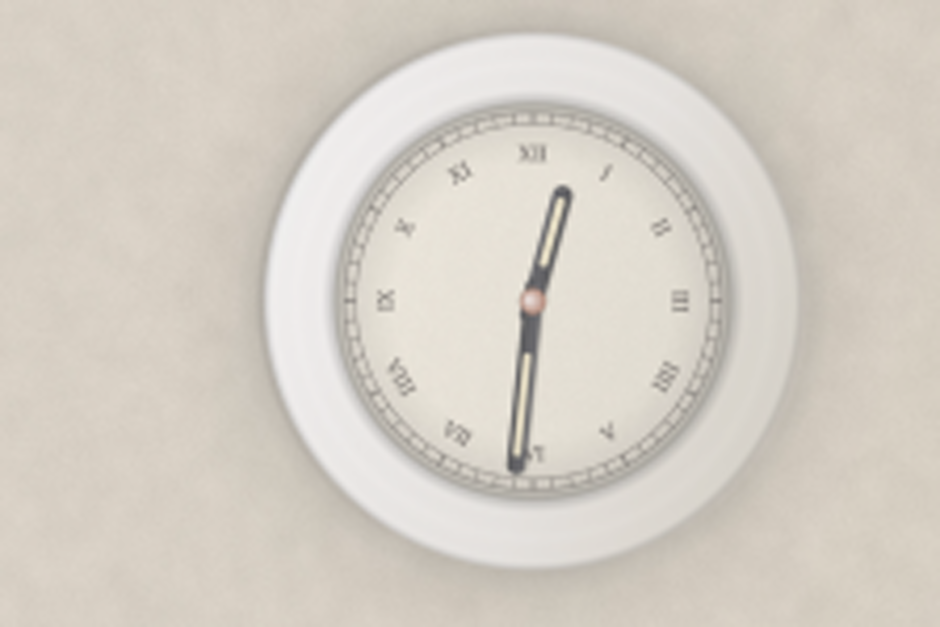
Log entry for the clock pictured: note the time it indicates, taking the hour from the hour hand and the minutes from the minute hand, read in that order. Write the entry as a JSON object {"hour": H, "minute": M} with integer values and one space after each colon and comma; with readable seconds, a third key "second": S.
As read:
{"hour": 12, "minute": 31}
